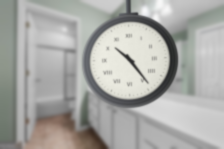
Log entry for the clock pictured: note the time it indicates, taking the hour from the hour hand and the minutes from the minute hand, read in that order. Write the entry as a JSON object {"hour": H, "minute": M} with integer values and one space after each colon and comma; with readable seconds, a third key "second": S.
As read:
{"hour": 10, "minute": 24}
